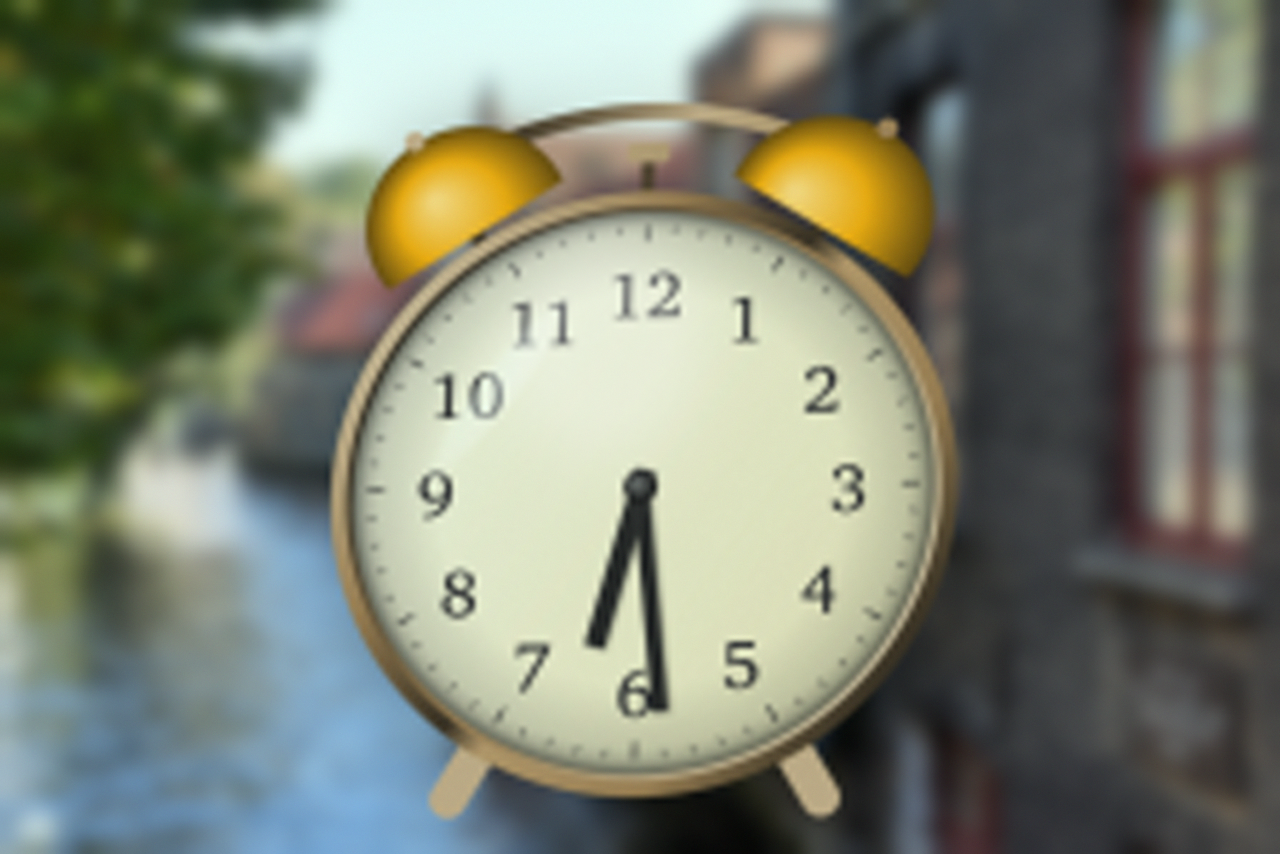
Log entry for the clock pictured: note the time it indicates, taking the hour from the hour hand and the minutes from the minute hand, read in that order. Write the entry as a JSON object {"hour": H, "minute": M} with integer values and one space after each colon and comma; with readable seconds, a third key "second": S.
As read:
{"hour": 6, "minute": 29}
